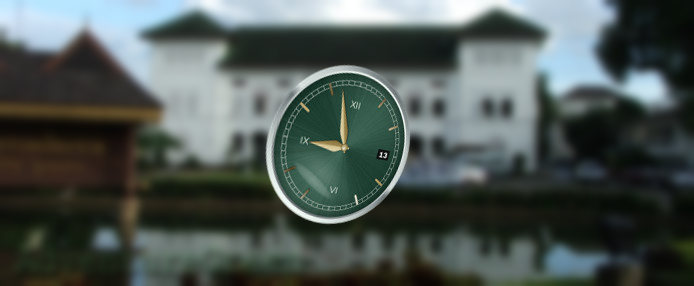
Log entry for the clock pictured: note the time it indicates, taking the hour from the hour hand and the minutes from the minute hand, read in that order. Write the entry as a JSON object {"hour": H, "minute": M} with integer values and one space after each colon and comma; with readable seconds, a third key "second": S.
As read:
{"hour": 8, "minute": 57}
